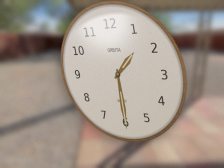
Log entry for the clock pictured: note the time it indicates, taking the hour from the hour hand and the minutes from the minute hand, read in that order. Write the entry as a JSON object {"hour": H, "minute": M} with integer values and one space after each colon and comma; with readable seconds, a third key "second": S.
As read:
{"hour": 1, "minute": 30}
